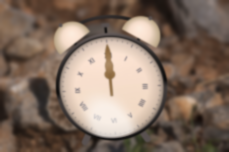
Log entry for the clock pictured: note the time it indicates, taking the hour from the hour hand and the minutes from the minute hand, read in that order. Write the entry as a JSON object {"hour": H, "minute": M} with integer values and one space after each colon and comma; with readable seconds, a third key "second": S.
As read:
{"hour": 12, "minute": 0}
